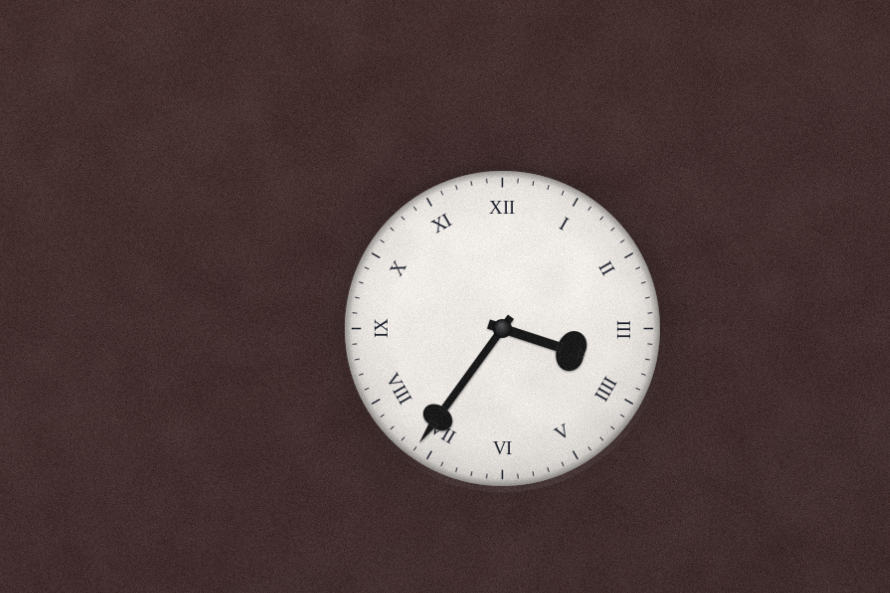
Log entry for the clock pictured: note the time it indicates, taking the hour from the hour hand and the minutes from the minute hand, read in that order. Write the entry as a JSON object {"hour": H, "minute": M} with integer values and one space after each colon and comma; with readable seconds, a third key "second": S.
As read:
{"hour": 3, "minute": 36}
